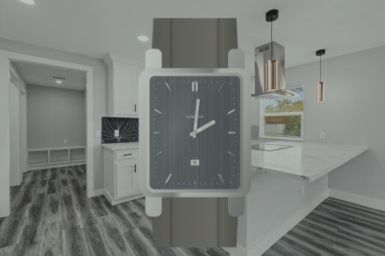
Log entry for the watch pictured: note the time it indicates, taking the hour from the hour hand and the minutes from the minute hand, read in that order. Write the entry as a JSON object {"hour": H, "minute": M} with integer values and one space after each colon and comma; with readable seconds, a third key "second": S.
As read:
{"hour": 2, "minute": 1}
